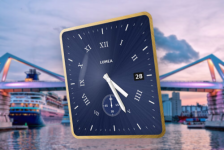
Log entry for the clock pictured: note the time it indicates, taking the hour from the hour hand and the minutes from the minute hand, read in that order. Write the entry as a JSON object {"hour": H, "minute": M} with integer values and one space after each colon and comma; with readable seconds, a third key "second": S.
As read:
{"hour": 4, "minute": 26}
